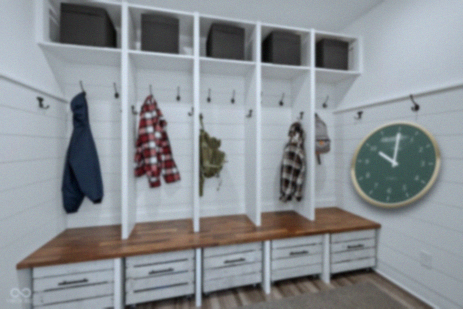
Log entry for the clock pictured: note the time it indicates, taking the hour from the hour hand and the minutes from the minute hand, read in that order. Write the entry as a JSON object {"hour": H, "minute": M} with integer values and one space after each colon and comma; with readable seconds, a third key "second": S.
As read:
{"hour": 10, "minute": 0}
